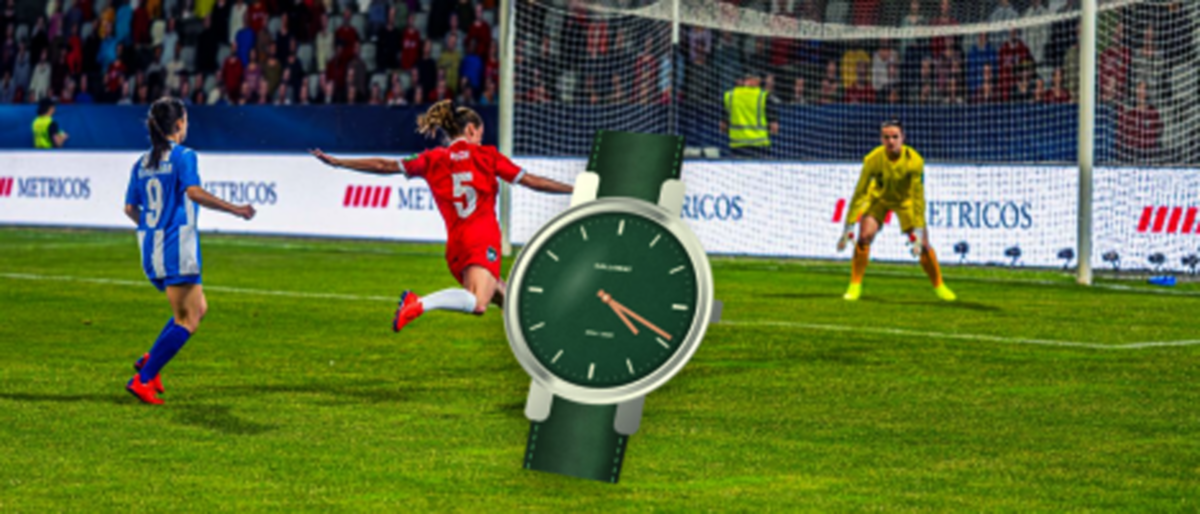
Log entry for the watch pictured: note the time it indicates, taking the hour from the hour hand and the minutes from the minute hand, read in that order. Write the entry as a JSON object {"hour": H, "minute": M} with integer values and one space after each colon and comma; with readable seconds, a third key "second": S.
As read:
{"hour": 4, "minute": 19}
